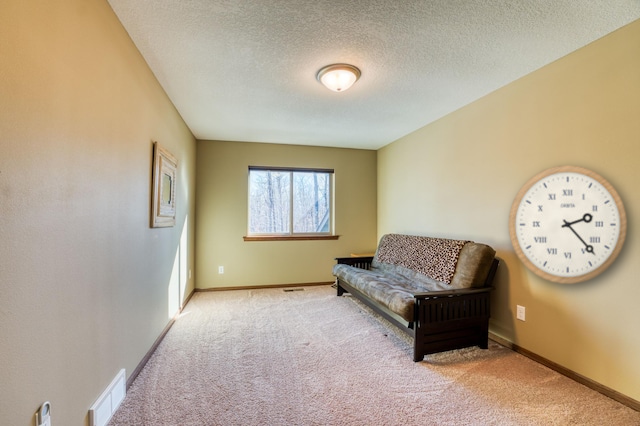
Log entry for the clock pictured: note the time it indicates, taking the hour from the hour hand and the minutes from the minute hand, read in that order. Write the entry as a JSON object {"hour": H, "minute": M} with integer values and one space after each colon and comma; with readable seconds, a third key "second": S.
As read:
{"hour": 2, "minute": 23}
